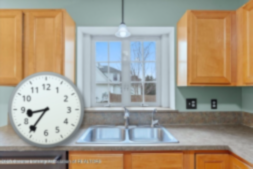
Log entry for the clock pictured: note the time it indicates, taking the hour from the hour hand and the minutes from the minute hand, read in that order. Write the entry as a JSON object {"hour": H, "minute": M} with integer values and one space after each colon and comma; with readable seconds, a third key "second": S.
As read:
{"hour": 8, "minute": 36}
